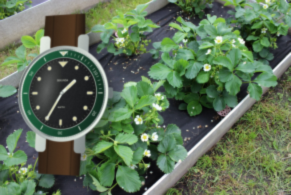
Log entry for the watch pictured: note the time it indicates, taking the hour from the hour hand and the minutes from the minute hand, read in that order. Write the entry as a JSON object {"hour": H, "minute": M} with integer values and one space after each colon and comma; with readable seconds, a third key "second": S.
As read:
{"hour": 1, "minute": 35}
